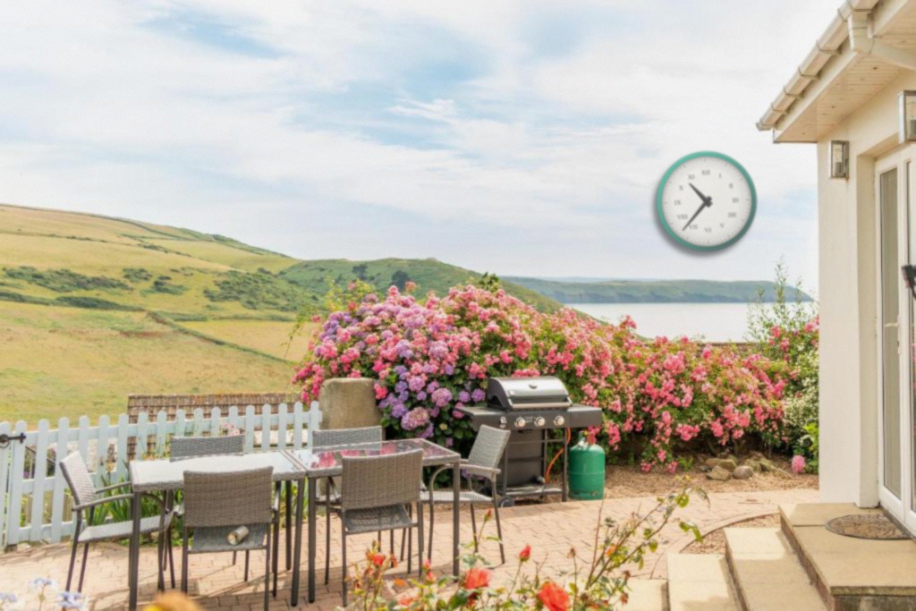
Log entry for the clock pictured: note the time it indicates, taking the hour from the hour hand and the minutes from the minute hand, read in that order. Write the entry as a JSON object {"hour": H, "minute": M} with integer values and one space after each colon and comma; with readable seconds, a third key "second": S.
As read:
{"hour": 10, "minute": 37}
